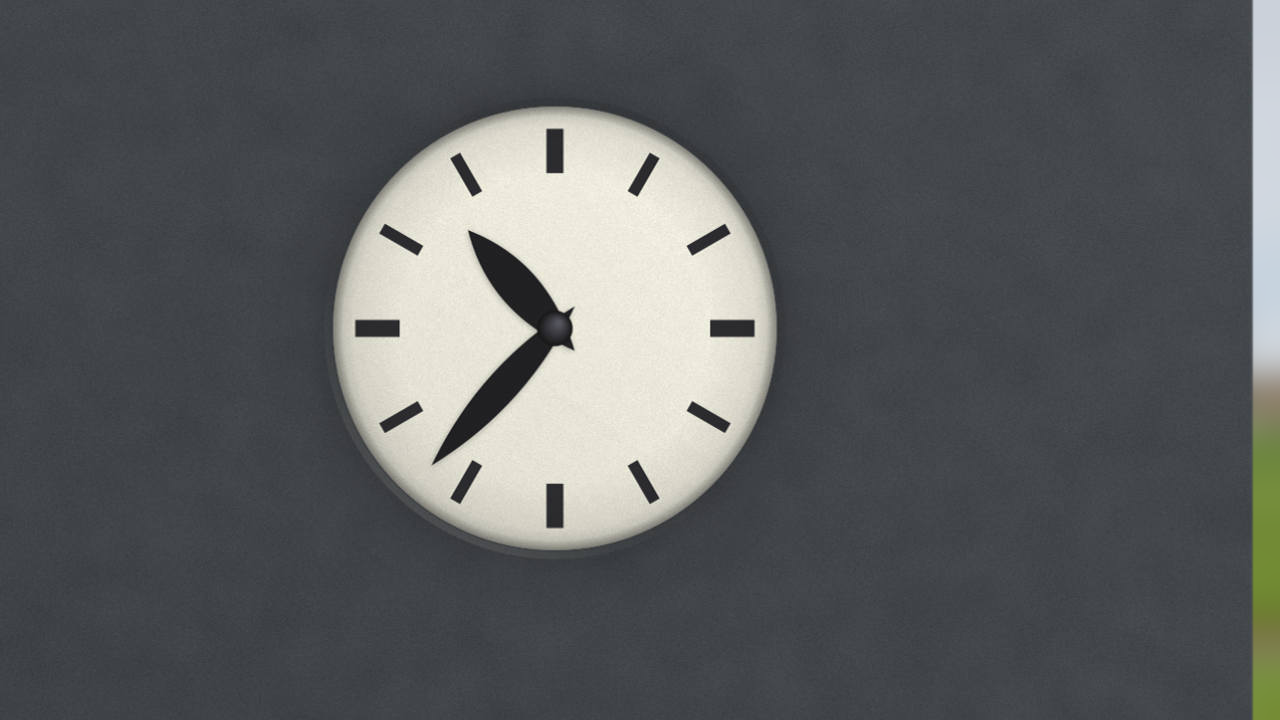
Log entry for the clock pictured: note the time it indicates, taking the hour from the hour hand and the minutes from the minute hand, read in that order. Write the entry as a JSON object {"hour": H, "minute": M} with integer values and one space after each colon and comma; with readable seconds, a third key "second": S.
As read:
{"hour": 10, "minute": 37}
